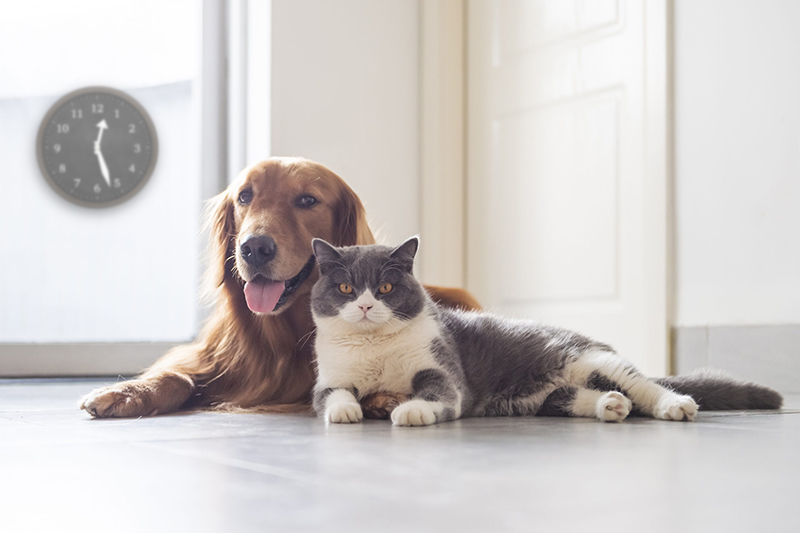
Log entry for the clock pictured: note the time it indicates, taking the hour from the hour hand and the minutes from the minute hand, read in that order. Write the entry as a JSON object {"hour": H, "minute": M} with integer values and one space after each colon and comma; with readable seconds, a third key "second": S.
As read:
{"hour": 12, "minute": 27}
